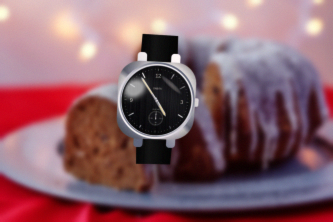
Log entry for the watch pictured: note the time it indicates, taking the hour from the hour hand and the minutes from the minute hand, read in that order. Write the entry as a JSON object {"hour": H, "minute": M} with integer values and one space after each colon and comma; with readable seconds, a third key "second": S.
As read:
{"hour": 4, "minute": 54}
